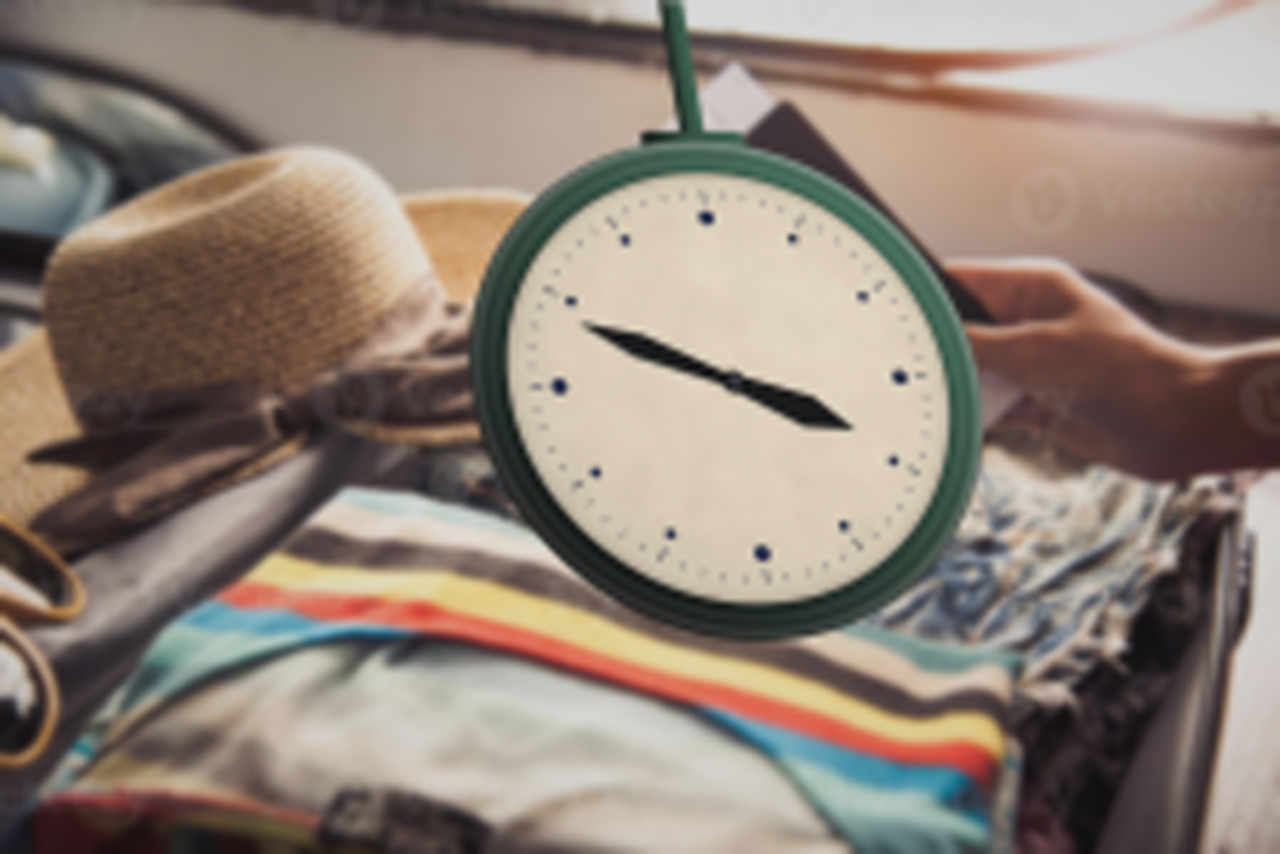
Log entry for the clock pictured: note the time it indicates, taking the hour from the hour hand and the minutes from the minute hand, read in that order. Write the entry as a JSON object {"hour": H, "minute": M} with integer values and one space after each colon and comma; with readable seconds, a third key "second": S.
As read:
{"hour": 3, "minute": 49}
